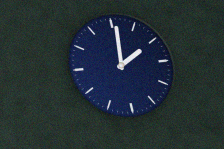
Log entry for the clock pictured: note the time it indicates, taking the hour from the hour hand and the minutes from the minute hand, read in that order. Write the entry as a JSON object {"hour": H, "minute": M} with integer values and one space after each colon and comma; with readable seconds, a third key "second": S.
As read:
{"hour": 2, "minute": 1}
